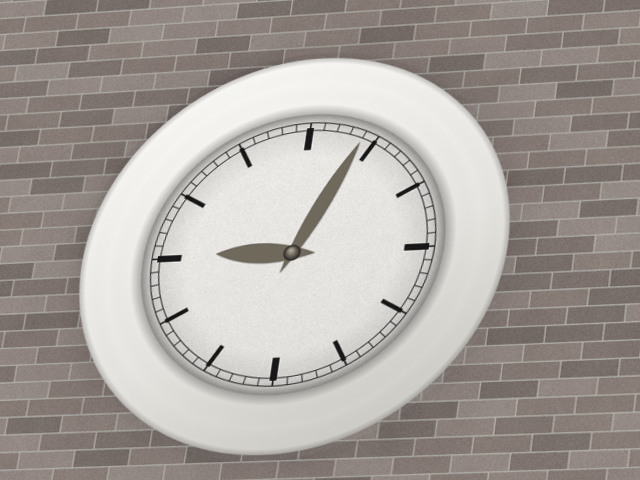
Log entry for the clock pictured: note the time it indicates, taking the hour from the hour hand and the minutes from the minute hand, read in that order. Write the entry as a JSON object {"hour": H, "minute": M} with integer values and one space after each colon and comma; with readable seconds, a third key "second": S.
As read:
{"hour": 9, "minute": 4}
